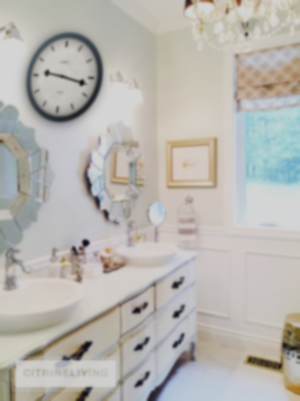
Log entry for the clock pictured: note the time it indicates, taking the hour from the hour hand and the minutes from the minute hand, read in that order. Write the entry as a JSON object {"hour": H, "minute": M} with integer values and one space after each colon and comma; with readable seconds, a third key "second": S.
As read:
{"hour": 9, "minute": 17}
